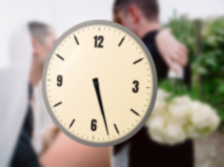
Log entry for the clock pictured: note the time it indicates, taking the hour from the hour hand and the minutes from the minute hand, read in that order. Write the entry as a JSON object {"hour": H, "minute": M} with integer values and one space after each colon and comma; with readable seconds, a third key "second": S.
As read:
{"hour": 5, "minute": 27}
